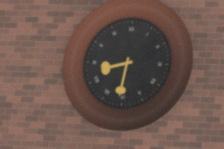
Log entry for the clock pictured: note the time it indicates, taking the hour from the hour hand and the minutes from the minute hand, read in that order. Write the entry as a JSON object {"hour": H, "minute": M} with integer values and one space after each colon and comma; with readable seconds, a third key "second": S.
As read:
{"hour": 8, "minute": 31}
